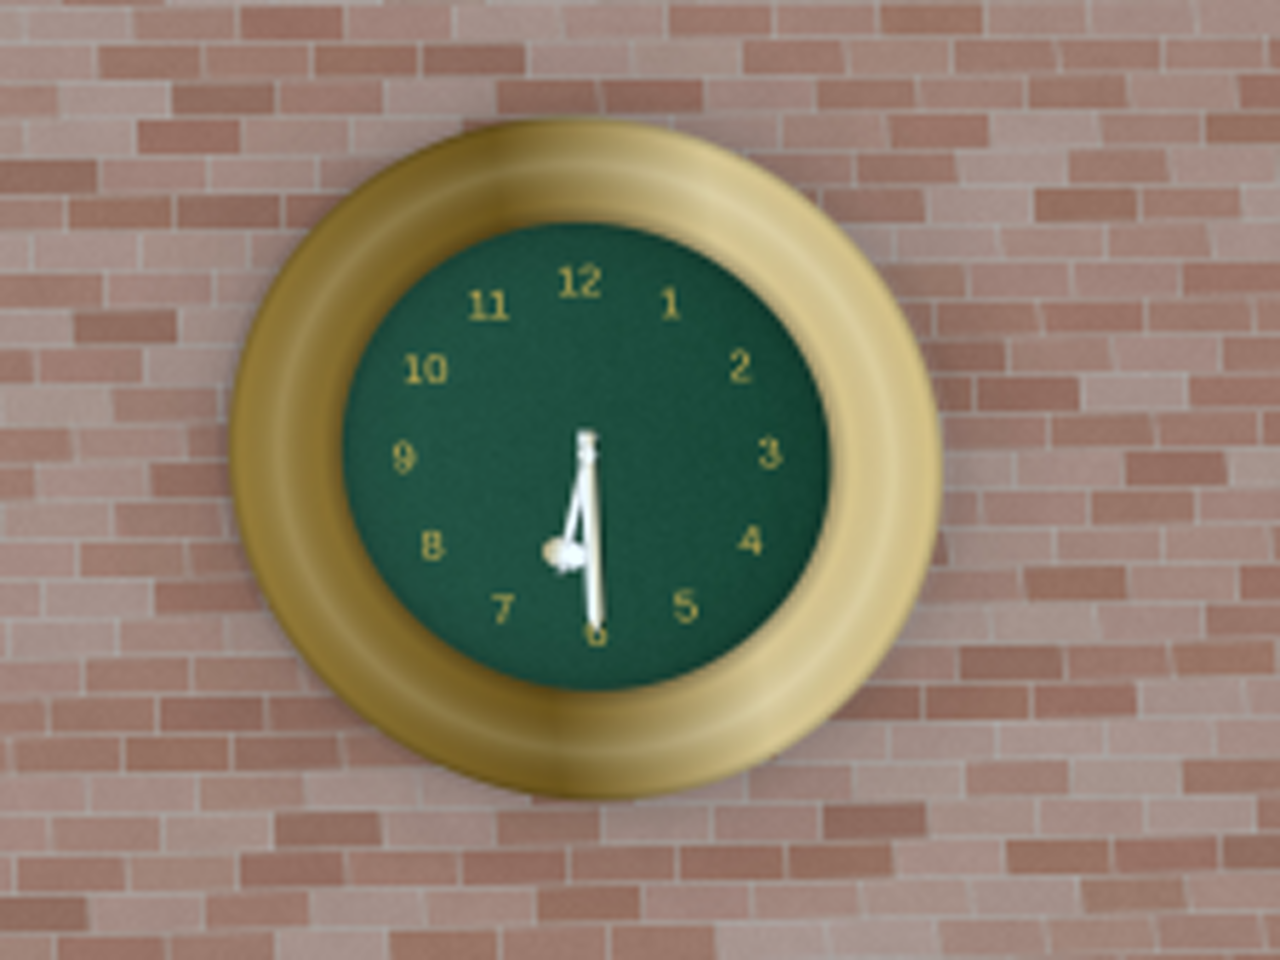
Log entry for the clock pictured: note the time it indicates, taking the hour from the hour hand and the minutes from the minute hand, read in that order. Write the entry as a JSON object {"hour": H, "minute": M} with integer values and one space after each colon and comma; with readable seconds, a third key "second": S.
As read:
{"hour": 6, "minute": 30}
